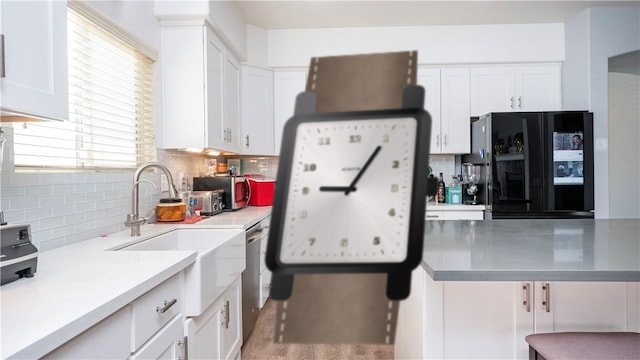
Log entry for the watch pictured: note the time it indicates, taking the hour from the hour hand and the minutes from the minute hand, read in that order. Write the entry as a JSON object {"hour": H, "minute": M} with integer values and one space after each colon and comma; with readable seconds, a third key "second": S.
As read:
{"hour": 9, "minute": 5}
